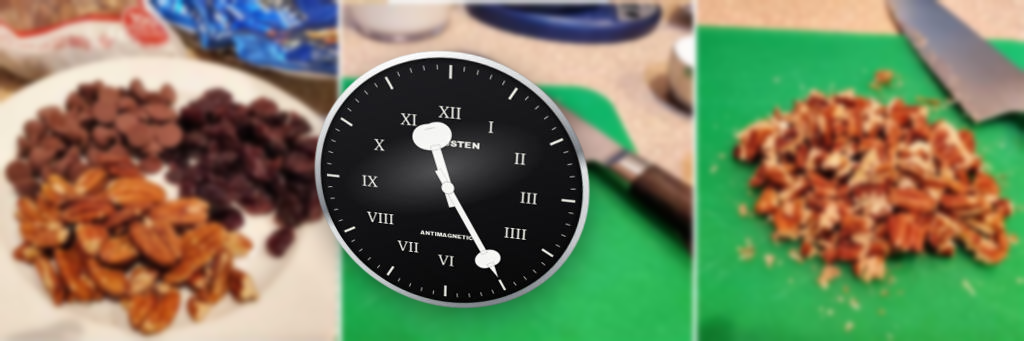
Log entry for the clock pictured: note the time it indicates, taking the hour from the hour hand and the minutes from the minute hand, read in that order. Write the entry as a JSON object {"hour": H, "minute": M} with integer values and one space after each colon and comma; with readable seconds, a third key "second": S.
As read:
{"hour": 11, "minute": 25}
